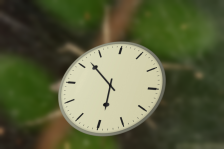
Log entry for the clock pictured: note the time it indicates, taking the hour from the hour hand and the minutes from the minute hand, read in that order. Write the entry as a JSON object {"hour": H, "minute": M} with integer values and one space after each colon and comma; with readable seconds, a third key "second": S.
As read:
{"hour": 5, "minute": 52}
